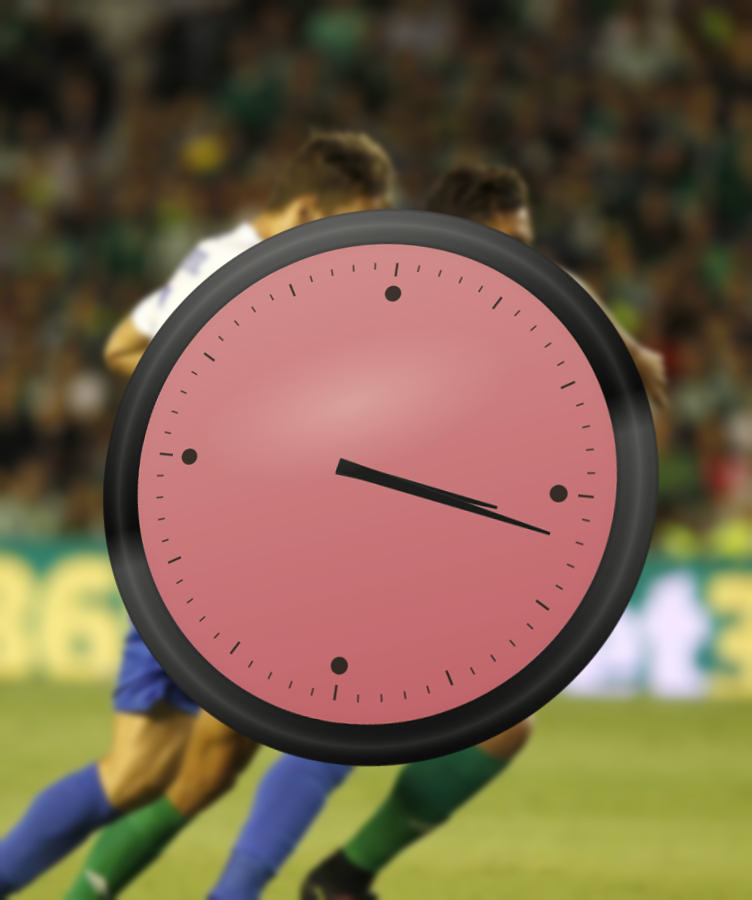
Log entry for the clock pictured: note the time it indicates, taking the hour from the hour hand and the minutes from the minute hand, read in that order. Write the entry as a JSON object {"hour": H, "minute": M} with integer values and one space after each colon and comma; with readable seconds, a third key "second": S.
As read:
{"hour": 3, "minute": 17}
